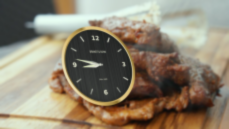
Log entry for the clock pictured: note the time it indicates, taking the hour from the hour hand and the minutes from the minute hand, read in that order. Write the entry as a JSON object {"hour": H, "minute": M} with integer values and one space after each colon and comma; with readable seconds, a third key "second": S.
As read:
{"hour": 8, "minute": 47}
